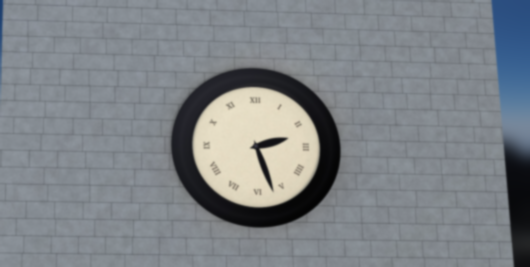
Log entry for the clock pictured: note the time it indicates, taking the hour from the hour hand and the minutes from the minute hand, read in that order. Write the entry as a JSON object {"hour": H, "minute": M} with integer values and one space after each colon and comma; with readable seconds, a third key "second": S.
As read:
{"hour": 2, "minute": 27}
